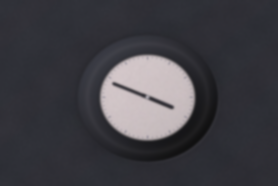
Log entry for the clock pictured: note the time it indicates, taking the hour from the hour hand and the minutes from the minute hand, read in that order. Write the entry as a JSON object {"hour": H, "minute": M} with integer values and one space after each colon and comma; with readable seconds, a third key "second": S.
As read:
{"hour": 3, "minute": 49}
